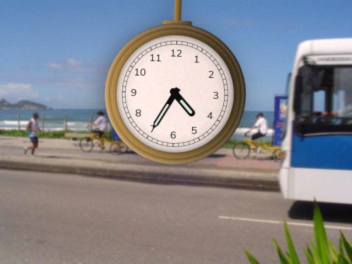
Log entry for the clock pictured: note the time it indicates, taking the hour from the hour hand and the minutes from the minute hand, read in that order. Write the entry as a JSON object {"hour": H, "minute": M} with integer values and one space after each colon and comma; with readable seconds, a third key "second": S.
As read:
{"hour": 4, "minute": 35}
